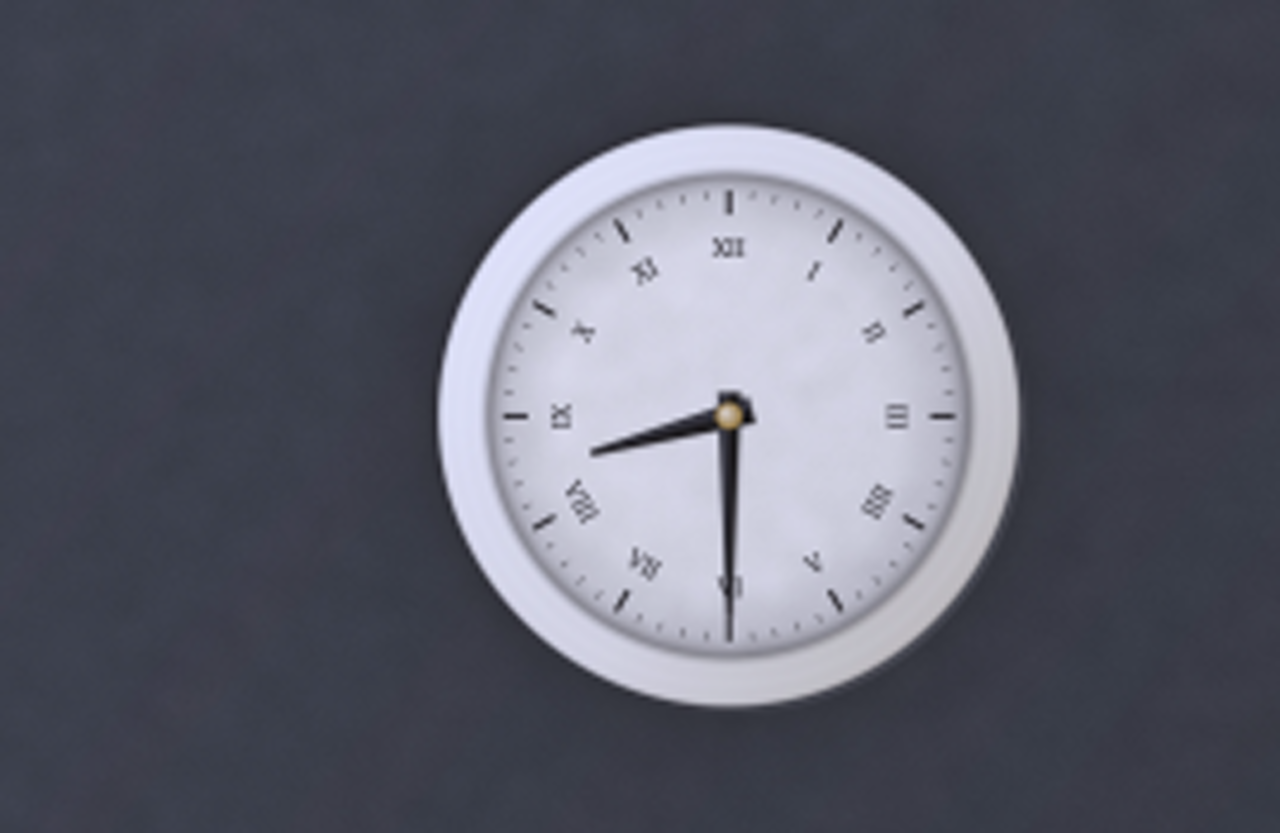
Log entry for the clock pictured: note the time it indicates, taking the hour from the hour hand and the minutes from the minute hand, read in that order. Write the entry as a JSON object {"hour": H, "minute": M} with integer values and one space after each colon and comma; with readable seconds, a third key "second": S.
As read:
{"hour": 8, "minute": 30}
